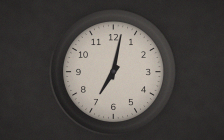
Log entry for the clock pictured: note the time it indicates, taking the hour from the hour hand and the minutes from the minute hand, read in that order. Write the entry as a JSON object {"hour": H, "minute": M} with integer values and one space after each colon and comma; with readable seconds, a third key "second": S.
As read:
{"hour": 7, "minute": 2}
